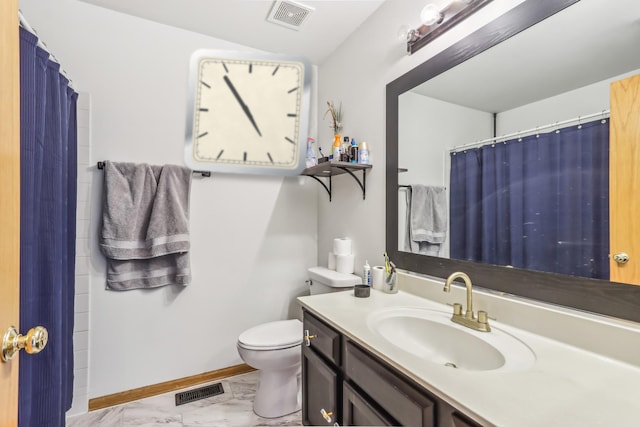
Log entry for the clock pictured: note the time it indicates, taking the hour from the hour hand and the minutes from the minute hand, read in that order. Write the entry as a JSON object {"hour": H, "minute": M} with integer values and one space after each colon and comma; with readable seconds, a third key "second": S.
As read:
{"hour": 4, "minute": 54}
